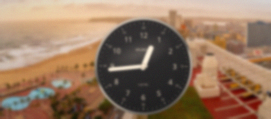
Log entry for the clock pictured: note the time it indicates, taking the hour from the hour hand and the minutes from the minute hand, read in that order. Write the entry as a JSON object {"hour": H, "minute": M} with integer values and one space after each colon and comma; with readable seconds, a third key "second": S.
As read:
{"hour": 12, "minute": 44}
